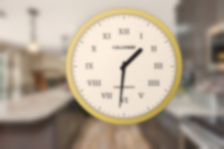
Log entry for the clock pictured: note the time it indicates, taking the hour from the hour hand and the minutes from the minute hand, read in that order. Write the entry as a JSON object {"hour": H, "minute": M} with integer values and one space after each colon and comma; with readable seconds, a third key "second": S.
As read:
{"hour": 1, "minute": 31}
